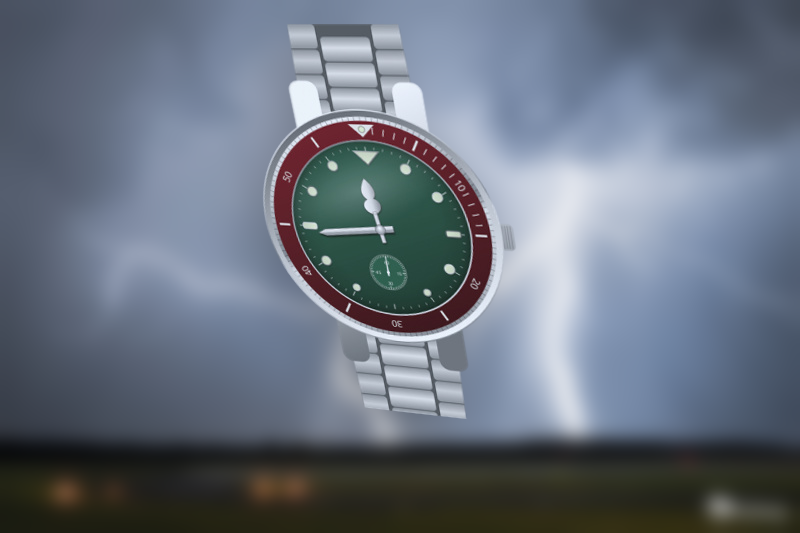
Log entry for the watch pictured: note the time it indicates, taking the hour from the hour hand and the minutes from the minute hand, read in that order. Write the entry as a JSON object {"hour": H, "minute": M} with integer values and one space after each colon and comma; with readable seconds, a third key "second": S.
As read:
{"hour": 11, "minute": 44}
